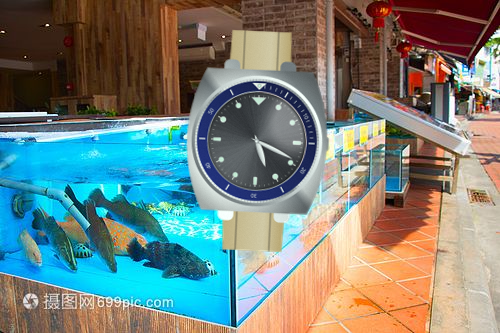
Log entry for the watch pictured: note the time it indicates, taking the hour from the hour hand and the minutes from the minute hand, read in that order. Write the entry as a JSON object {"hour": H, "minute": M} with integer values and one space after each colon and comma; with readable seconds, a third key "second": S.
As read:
{"hour": 5, "minute": 19}
